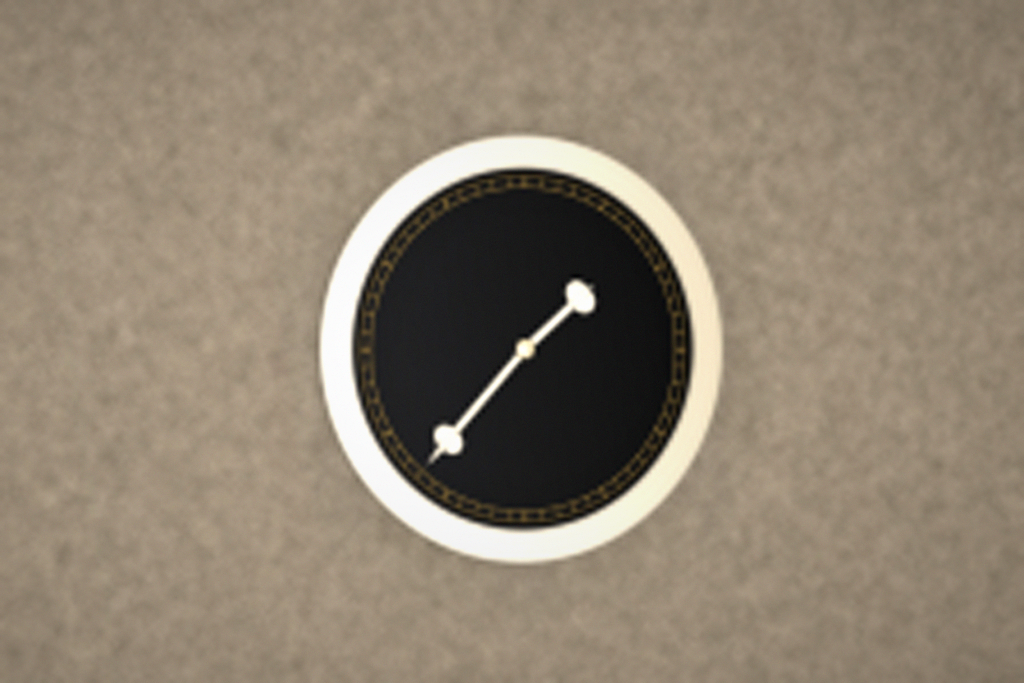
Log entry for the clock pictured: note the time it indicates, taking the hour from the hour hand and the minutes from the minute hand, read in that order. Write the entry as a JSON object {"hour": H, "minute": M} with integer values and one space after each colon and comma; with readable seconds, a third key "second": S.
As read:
{"hour": 1, "minute": 37}
